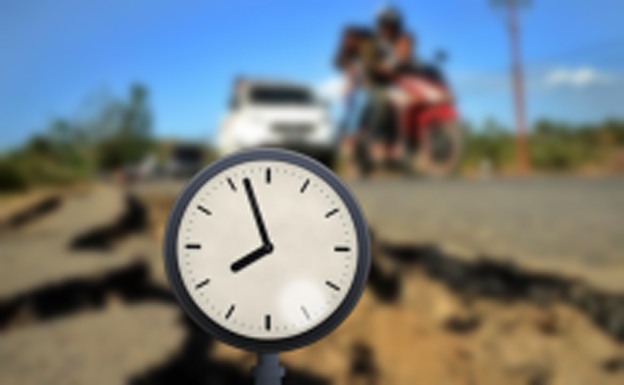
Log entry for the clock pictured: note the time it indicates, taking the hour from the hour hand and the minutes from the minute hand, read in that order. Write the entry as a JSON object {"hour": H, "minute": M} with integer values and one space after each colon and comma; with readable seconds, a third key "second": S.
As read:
{"hour": 7, "minute": 57}
